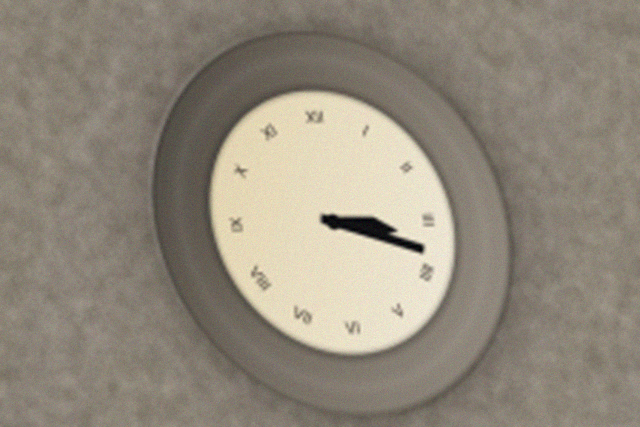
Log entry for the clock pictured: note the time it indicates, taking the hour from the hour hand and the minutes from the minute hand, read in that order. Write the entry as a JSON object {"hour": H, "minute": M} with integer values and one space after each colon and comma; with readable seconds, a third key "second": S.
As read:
{"hour": 3, "minute": 18}
